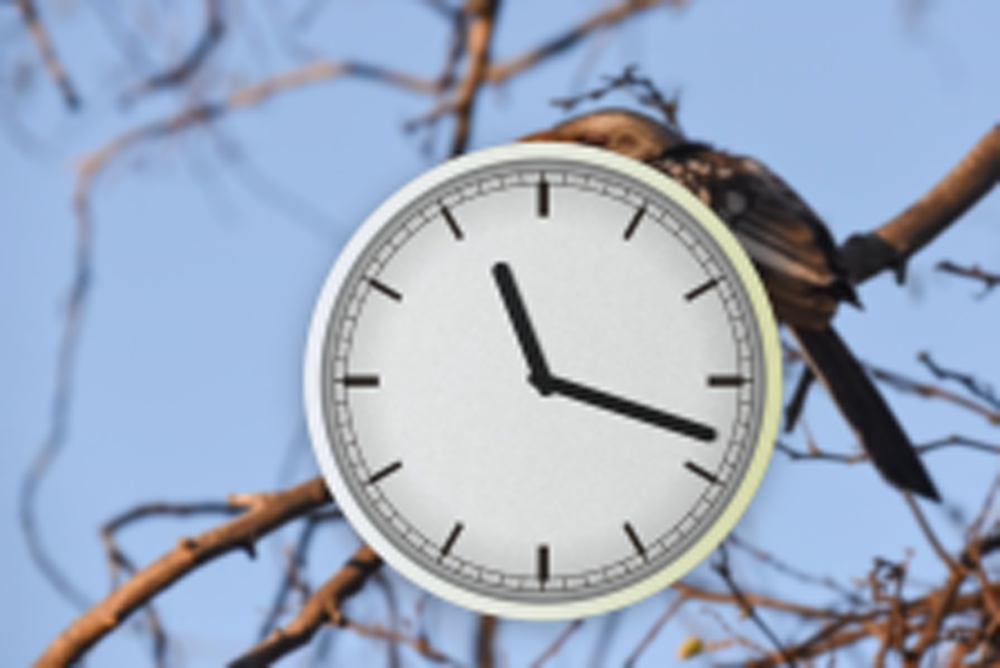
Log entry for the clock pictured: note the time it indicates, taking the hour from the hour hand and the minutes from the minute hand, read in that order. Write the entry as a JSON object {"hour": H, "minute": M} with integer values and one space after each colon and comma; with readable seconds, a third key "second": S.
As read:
{"hour": 11, "minute": 18}
